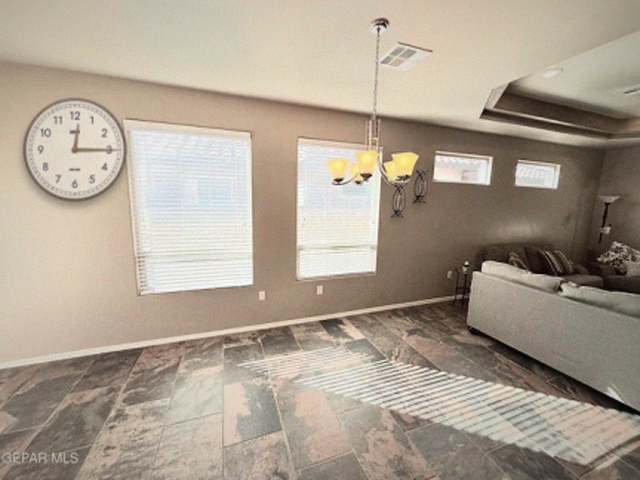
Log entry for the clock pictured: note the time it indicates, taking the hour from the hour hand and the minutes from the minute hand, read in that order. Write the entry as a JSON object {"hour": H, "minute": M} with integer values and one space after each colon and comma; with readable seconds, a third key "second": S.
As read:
{"hour": 12, "minute": 15}
